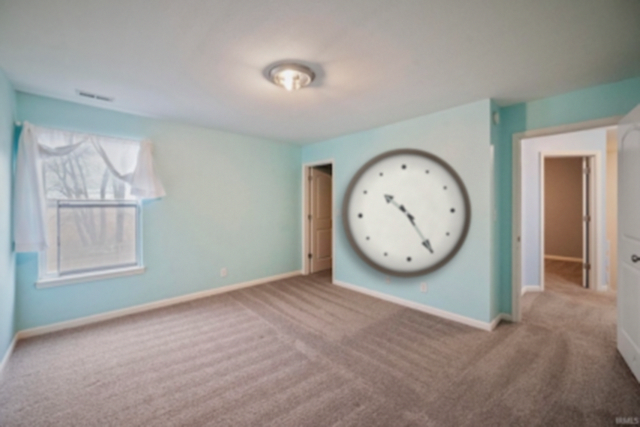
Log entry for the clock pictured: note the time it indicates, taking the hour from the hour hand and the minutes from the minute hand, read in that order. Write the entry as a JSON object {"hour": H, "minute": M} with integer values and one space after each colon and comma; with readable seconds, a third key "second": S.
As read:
{"hour": 10, "minute": 25}
